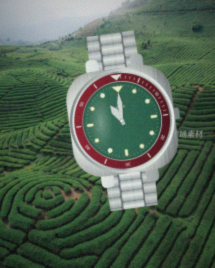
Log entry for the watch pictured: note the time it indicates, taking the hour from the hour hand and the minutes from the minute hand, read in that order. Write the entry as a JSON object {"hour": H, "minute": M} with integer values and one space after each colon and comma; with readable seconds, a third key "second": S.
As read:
{"hour": 11, "minute": 0}
